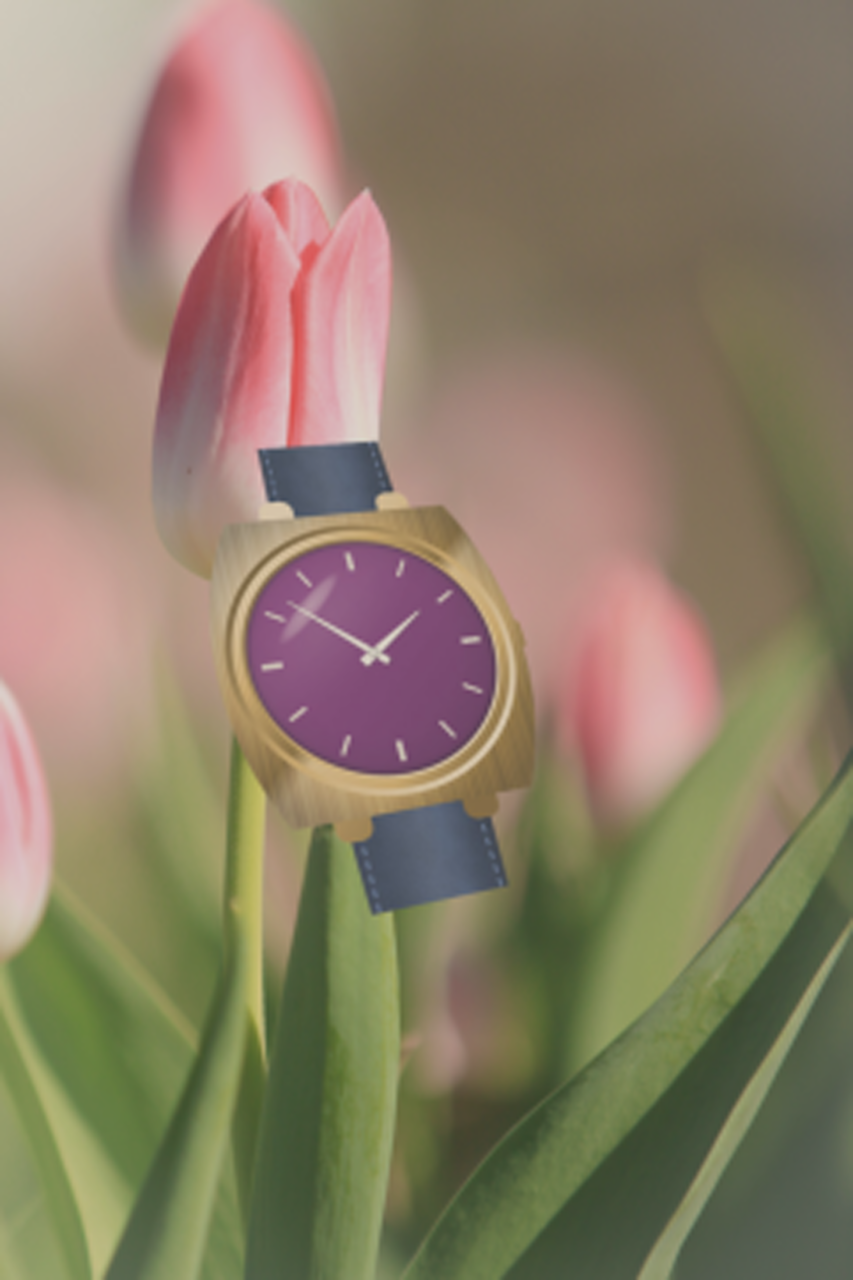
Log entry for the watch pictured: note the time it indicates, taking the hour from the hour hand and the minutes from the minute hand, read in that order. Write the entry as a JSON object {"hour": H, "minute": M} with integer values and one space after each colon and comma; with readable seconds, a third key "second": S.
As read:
{"hour": 1, "minute": 52}
